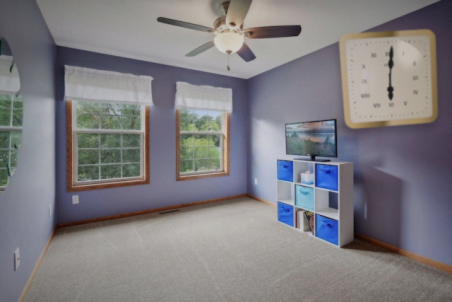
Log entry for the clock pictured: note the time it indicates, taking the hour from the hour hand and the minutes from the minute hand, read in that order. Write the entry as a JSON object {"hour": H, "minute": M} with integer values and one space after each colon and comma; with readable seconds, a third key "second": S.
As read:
{"hour": 6, "minute": 1}
